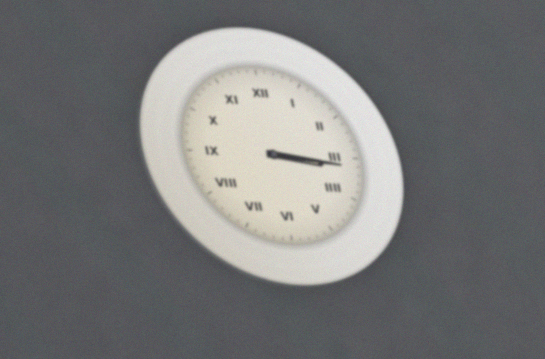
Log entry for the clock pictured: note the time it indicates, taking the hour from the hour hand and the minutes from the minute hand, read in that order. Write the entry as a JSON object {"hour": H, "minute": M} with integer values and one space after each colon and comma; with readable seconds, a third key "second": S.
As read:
{"hour": 3, "minute": 16}
